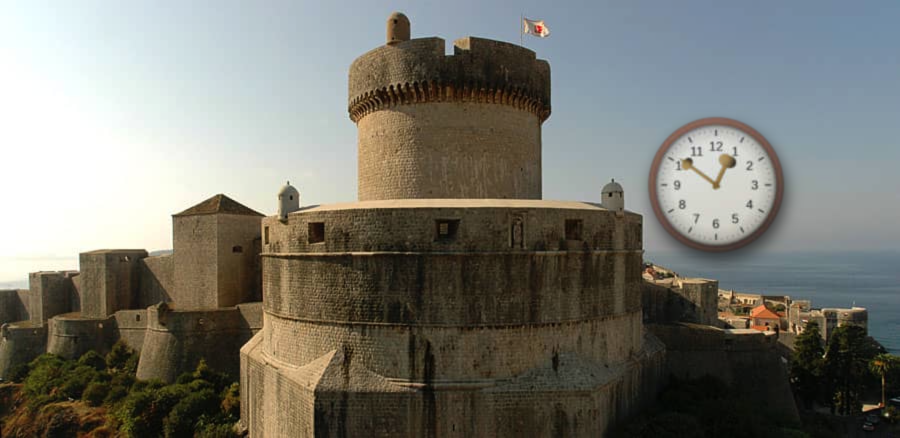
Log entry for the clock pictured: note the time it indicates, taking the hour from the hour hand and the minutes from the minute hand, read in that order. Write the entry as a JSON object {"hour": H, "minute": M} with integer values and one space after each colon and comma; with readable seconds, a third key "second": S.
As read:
{"hour": 12, "minute": 51}
